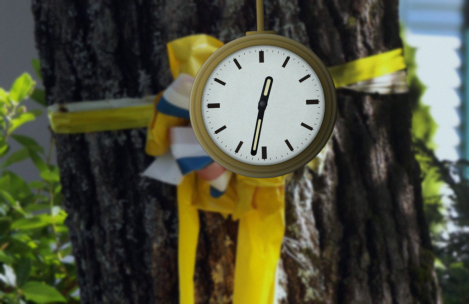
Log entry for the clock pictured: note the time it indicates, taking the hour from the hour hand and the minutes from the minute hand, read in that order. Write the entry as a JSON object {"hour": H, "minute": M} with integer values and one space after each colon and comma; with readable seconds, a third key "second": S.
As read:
{"hour": 12, "minute": 32}
